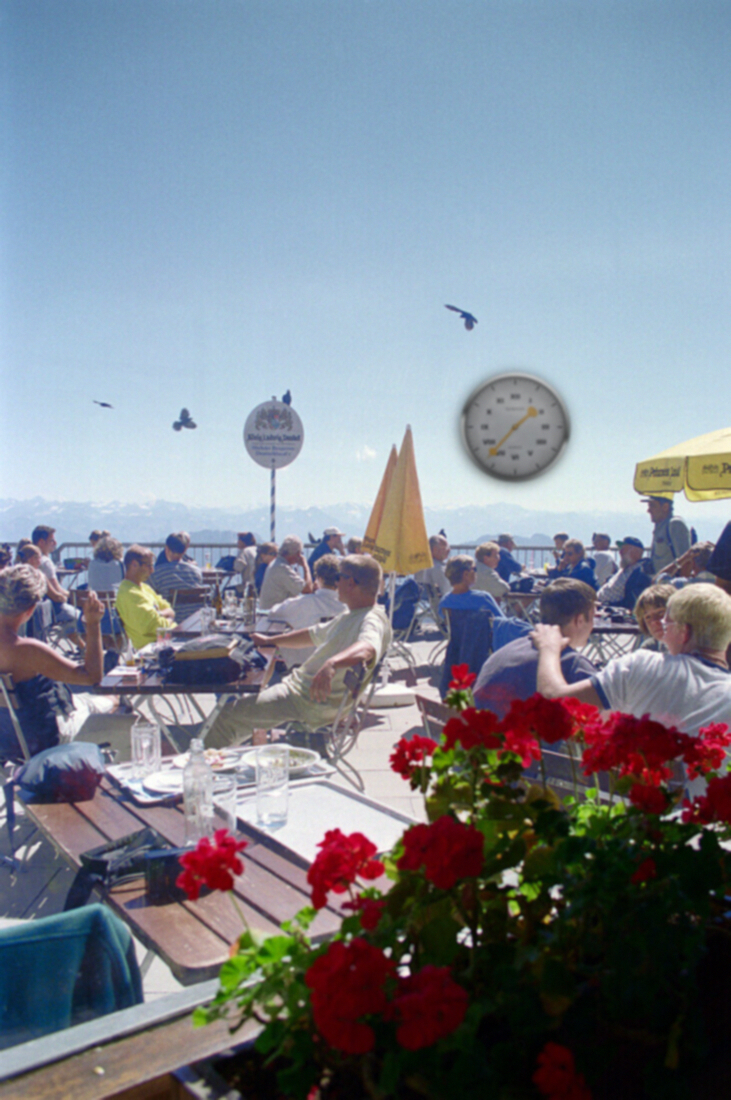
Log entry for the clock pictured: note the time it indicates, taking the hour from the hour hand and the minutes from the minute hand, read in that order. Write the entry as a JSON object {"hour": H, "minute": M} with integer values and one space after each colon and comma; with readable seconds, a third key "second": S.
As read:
{"hour": 1, "minute": 37}
